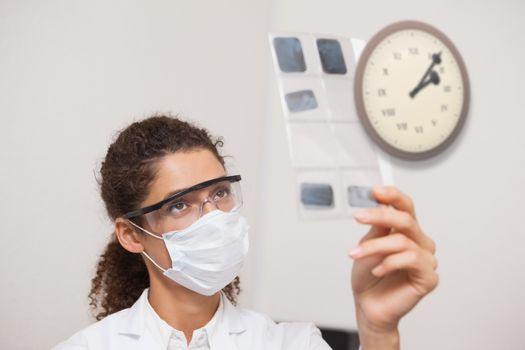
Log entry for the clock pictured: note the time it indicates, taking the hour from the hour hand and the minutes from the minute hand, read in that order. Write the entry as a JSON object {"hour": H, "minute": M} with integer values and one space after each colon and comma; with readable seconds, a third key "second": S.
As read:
{"hour": 2, "minute": 7}
